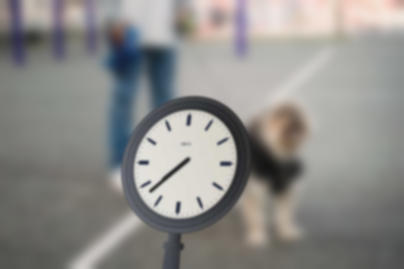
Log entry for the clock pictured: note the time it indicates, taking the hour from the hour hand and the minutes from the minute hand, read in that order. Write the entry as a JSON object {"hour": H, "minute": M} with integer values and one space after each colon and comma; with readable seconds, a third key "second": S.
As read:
{"hour": 7, "minute": 38}
